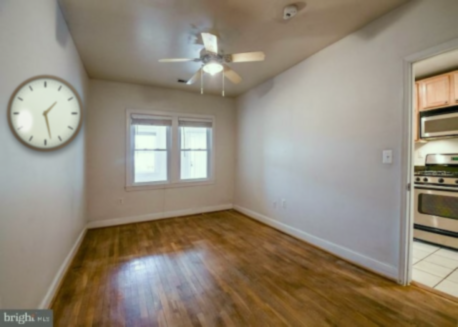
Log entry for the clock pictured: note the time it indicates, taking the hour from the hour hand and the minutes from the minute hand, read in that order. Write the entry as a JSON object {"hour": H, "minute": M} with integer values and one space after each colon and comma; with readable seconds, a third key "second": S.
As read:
{"hour": 1, "minute": 28}
